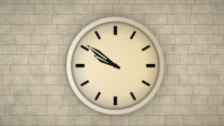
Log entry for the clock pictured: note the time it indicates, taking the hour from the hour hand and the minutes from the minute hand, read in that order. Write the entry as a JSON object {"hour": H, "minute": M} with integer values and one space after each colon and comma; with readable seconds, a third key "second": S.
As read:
{"hour": 9, "minute": 51}
